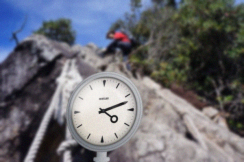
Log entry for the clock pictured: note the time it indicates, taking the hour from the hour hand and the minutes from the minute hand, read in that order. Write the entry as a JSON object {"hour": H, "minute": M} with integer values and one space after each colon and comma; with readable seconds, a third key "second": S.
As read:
{"hour": 4, "minute": 12}
